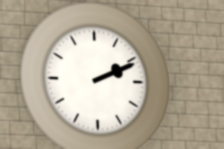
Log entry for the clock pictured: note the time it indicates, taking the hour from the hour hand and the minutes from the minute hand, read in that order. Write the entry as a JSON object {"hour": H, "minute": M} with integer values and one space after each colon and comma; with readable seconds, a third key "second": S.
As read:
{"hour": 2, "minute": 11}
